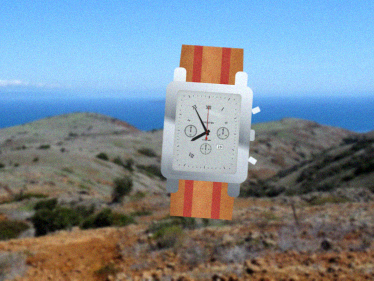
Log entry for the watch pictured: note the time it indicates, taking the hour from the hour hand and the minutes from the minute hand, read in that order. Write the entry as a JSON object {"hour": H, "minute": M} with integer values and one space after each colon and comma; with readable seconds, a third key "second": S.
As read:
{"hour": 7, "minute": 55}
